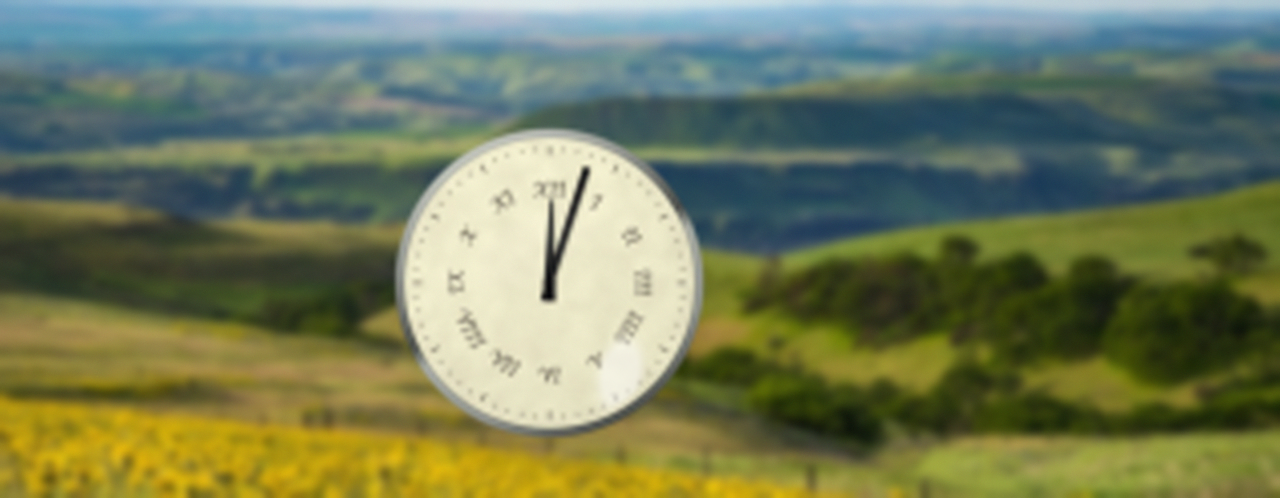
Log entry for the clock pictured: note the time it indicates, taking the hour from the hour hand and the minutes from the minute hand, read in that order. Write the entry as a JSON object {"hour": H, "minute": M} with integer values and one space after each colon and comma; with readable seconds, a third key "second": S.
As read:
{"hour": 12, "minute": 3}
